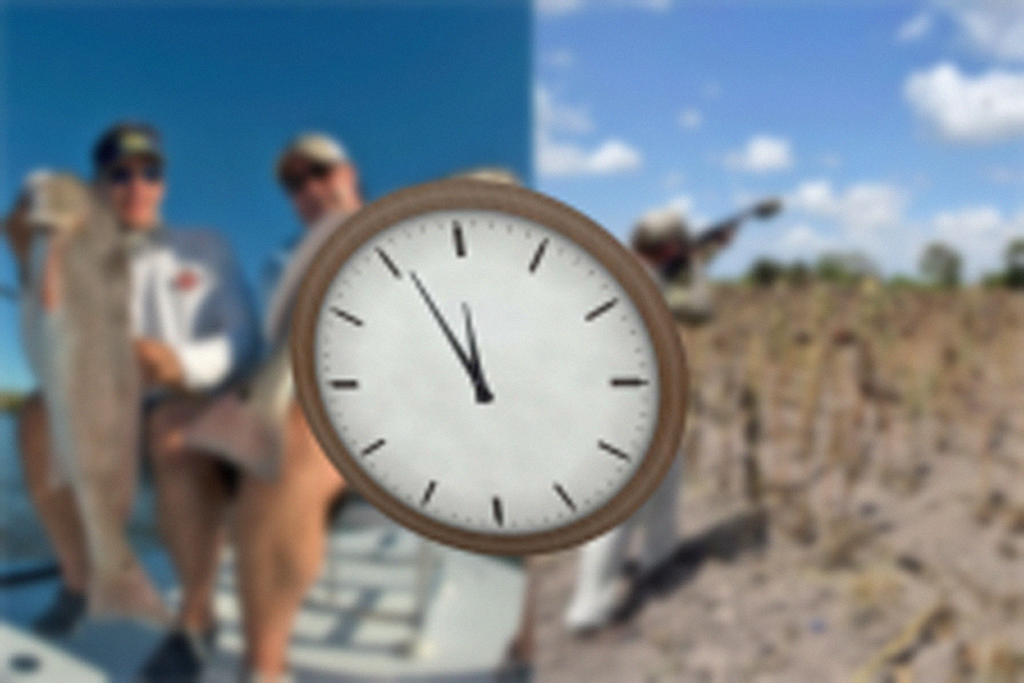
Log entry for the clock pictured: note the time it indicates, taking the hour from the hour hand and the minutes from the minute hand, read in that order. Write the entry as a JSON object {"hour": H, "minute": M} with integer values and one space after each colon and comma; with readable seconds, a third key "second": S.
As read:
{"hour": 11, "minute": 56}
